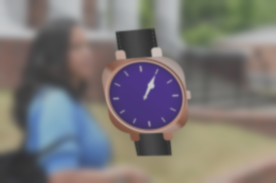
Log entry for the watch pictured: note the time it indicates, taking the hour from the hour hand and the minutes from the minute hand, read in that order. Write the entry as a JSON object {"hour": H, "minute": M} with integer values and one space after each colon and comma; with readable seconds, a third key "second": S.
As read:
{"hour": 1, "minute": 5}
